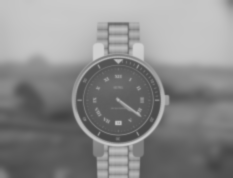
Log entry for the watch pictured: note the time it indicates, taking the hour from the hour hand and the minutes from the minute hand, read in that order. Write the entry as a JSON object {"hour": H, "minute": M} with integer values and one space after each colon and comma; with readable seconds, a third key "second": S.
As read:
{"hour": 4, "minute": 21}
